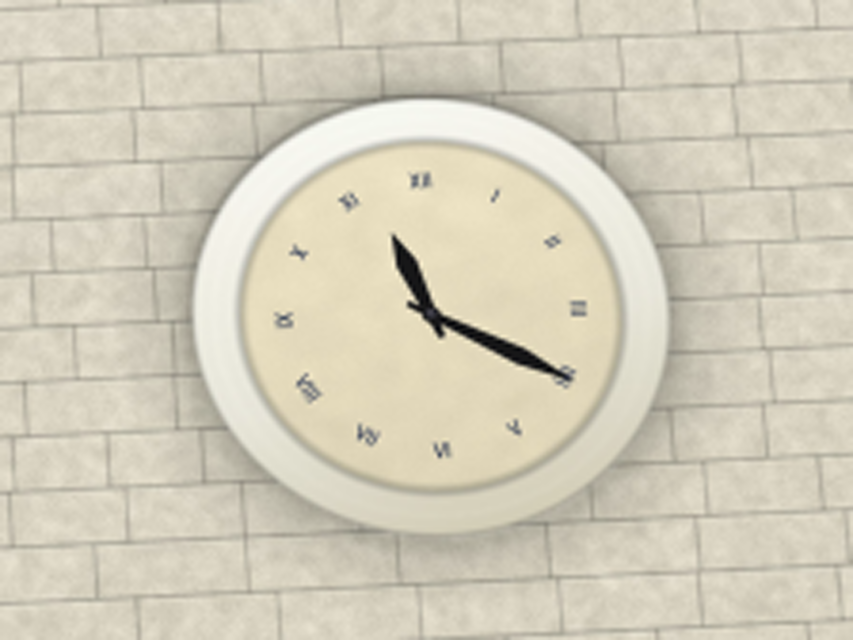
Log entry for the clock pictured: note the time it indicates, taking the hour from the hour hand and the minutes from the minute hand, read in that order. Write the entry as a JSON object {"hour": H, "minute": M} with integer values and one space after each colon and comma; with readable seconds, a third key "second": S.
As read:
{"hour": 11, "minute": 20}
